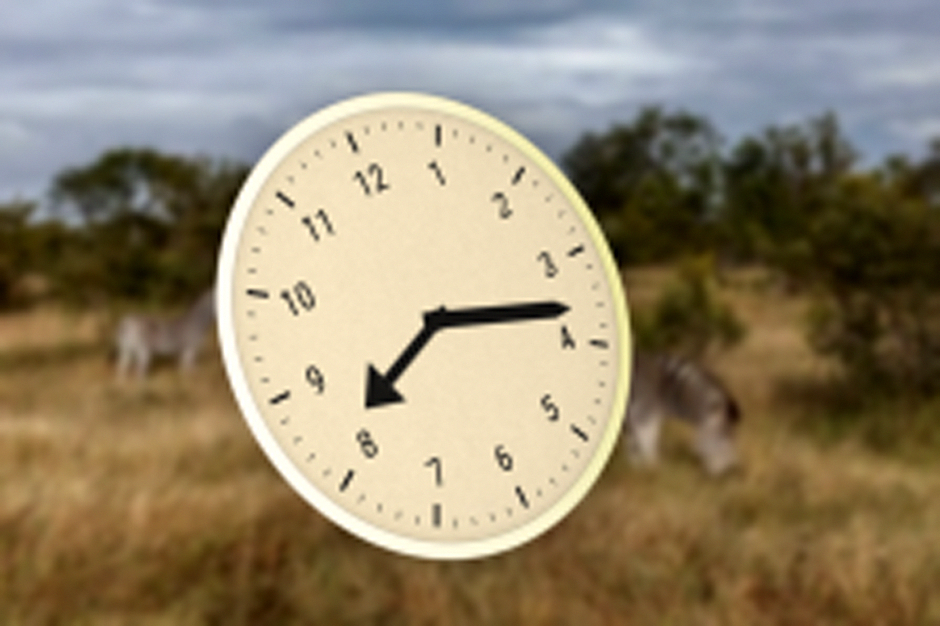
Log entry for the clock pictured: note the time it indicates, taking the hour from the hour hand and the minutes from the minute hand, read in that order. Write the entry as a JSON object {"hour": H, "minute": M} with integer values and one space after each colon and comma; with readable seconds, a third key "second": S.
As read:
{"hour": 8, "minute": 18}
